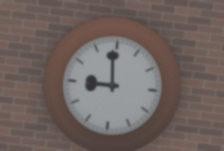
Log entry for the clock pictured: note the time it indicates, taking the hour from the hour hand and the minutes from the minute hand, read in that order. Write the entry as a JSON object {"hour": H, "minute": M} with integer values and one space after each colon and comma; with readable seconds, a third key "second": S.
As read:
{"hour": 8, "minute": 59}
